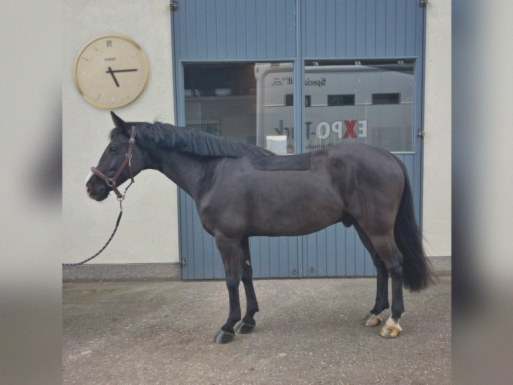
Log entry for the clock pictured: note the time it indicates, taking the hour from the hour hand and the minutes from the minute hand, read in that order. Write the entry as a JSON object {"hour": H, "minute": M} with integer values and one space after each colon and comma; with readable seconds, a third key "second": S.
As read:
{"hour": 5, "minute": 15}
